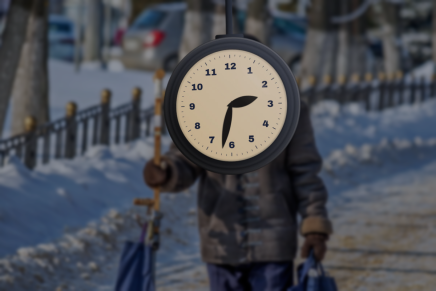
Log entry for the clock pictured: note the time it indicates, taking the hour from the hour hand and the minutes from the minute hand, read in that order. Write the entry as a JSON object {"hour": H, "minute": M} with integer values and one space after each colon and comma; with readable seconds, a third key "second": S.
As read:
{"hour": 2, "minute": 32}
